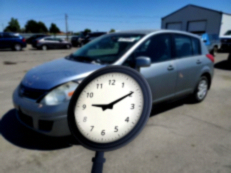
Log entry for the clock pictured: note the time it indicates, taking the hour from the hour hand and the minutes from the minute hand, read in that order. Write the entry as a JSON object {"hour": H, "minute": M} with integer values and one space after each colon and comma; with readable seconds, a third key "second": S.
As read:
{"hour": 9, "minute": 10}
